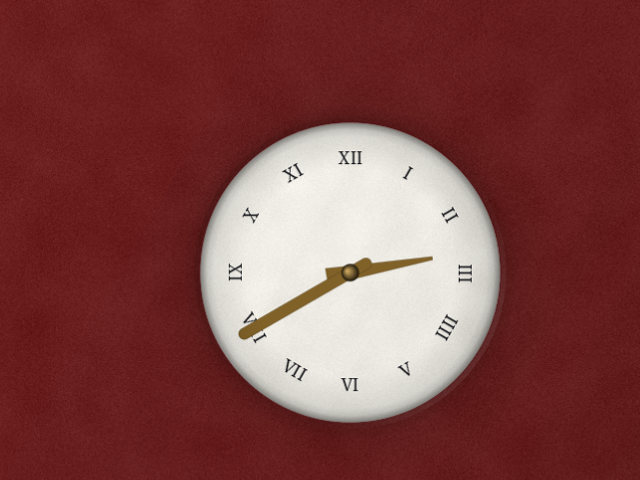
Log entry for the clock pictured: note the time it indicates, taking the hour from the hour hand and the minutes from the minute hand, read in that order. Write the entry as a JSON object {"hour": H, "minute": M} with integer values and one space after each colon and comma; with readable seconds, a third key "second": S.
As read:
{"hour": 2, "minute": 40}
